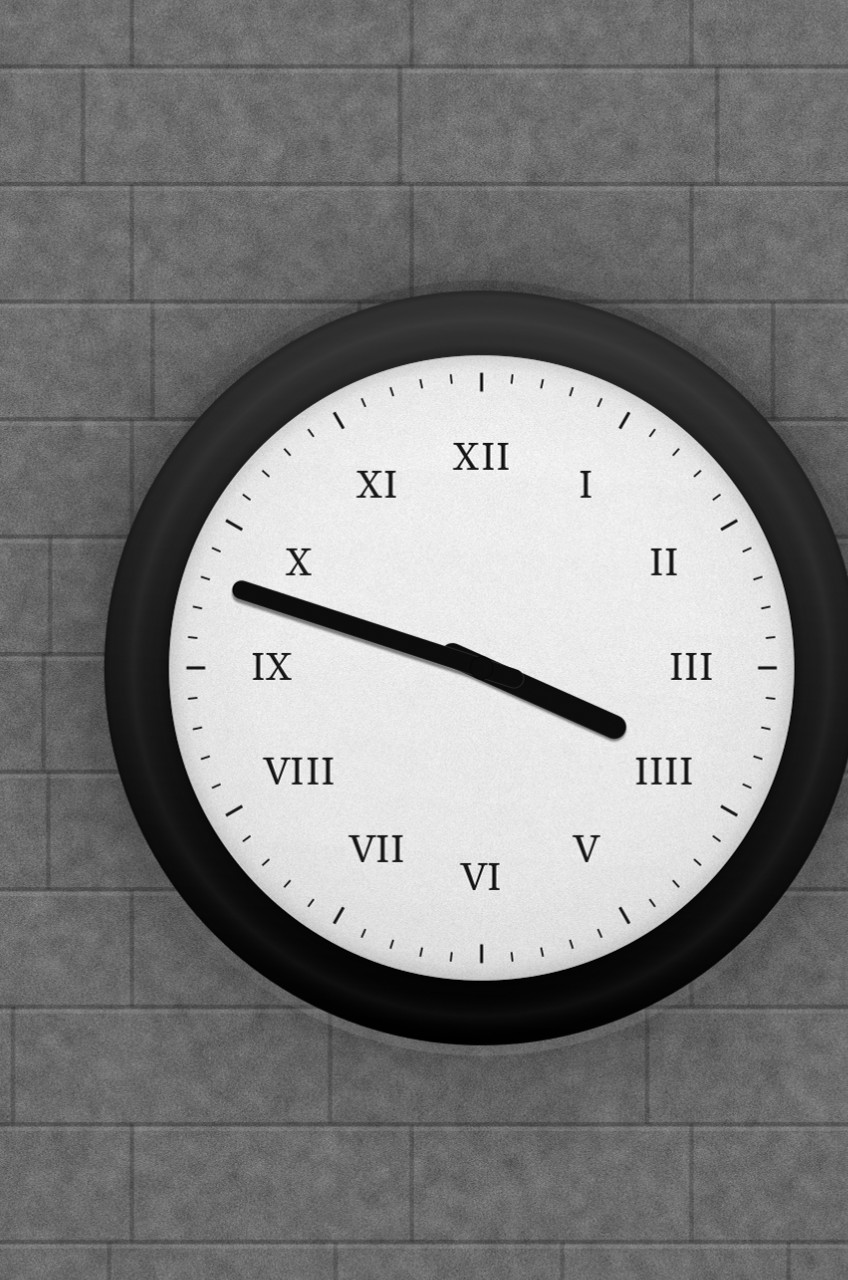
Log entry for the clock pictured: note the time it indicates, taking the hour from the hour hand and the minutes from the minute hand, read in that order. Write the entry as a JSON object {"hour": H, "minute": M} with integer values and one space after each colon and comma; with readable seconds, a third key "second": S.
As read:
{"hour": 3, "minute": 48}
